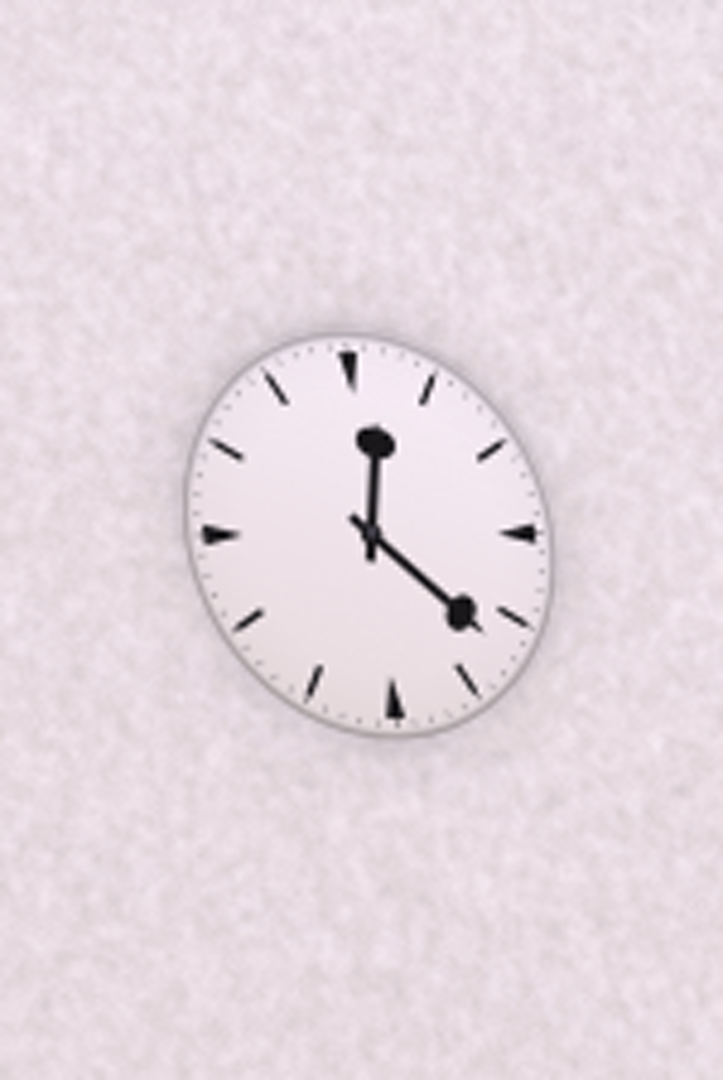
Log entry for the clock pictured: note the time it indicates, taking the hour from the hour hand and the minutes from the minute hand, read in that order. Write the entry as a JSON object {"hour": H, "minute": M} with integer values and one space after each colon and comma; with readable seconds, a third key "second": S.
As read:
{"hour": 12, "minute": 22}
